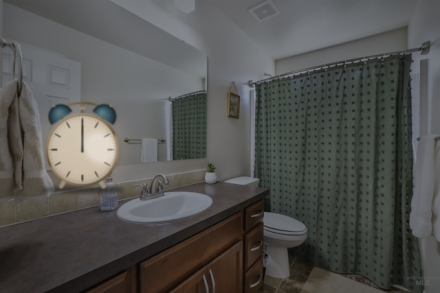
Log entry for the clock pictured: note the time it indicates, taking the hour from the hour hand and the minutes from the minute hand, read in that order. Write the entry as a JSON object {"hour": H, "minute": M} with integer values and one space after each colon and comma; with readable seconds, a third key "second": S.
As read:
{"hour": 12, "minute": 0}
